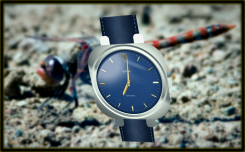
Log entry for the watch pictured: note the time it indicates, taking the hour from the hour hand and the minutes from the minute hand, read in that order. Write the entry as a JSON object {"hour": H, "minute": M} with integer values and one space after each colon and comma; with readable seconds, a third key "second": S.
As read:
{"hour": 7, "minute": 1}
